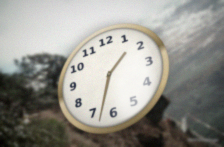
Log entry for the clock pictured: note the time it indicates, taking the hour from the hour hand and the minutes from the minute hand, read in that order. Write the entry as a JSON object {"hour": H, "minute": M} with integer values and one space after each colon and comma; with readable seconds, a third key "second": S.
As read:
{"hour": 1, "minute": 33}
